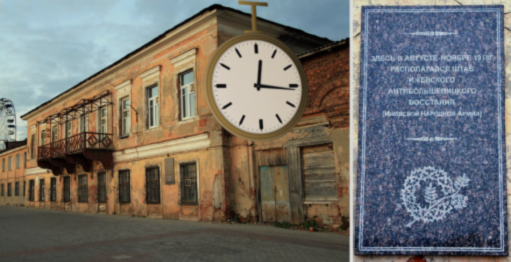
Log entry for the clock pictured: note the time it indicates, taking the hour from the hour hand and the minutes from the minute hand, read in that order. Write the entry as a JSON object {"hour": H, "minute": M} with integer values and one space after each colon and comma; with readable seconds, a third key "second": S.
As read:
{"hour": 12, "minute": 16}
